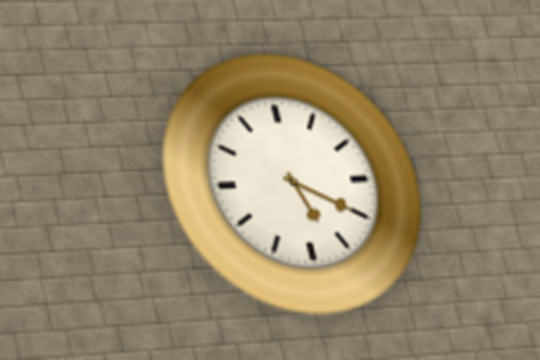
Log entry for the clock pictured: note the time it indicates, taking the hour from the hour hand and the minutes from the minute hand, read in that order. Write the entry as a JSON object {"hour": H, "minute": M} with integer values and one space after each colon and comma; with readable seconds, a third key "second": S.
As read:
{"hour": 5, "minute": 20}
